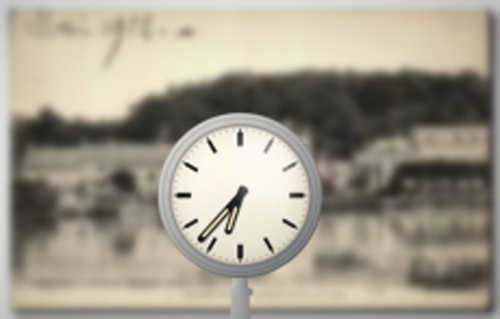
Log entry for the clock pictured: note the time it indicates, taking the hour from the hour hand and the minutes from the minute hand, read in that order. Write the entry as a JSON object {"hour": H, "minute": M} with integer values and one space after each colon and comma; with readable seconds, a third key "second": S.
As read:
{"hour": 6, "minute": 37}
